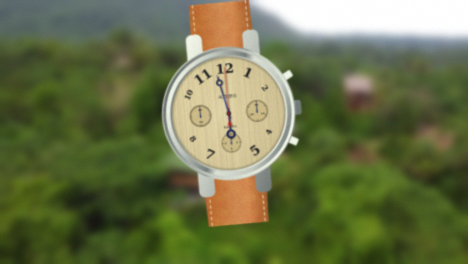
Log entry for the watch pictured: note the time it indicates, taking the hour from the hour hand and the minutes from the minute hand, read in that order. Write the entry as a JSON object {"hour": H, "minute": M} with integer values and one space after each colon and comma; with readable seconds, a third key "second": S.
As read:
{"hour": 5, "minute": 58}
